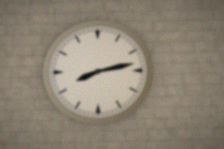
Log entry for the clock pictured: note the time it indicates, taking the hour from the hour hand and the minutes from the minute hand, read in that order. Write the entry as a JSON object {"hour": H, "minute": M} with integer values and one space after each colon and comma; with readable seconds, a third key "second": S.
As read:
{"hour": 8, "minute": 13}
